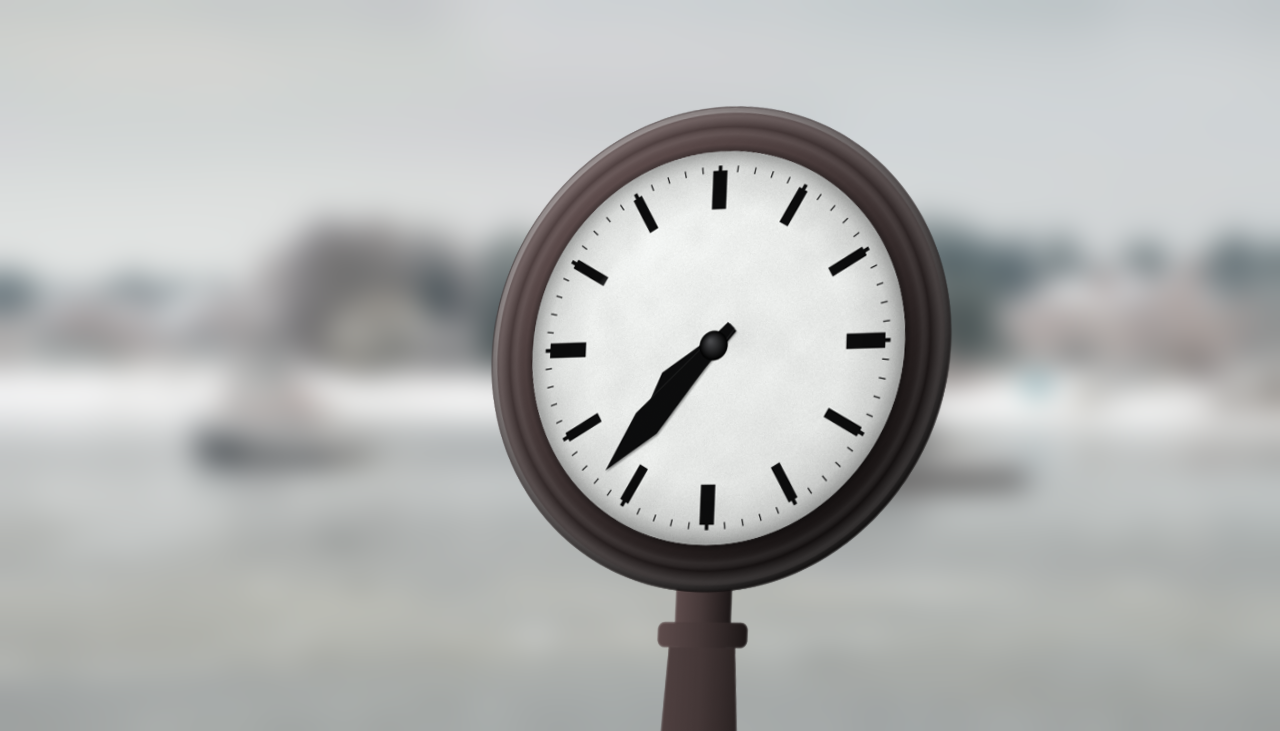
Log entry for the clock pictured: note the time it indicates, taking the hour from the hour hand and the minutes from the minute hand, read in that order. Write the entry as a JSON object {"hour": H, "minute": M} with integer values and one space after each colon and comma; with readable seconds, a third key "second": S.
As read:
{"hour": 7, "minute": 37}
